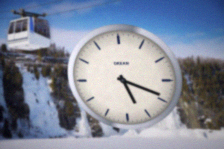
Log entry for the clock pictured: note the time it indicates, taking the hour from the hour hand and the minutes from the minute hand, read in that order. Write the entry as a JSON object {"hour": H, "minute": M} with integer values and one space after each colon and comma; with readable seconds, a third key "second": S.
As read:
{"hour": 5, "minute": 19}
